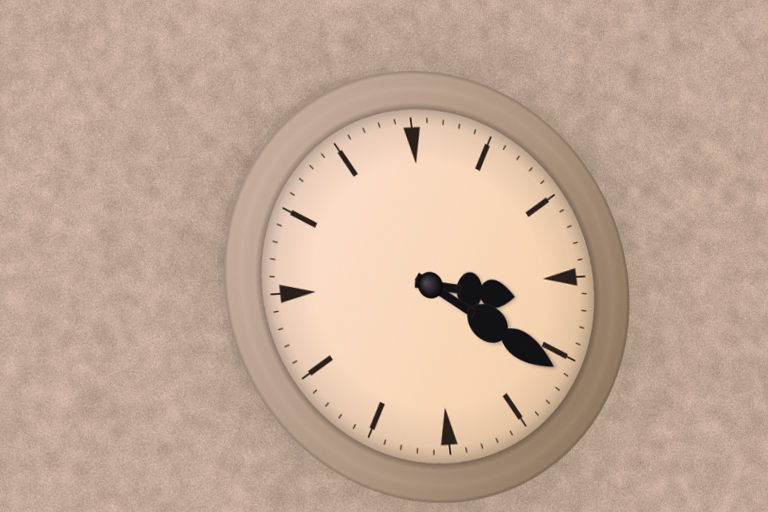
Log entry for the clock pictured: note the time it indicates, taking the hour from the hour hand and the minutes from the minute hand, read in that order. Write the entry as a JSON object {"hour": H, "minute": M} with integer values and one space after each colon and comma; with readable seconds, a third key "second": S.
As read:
{"hour": 3, "minute": 21}
